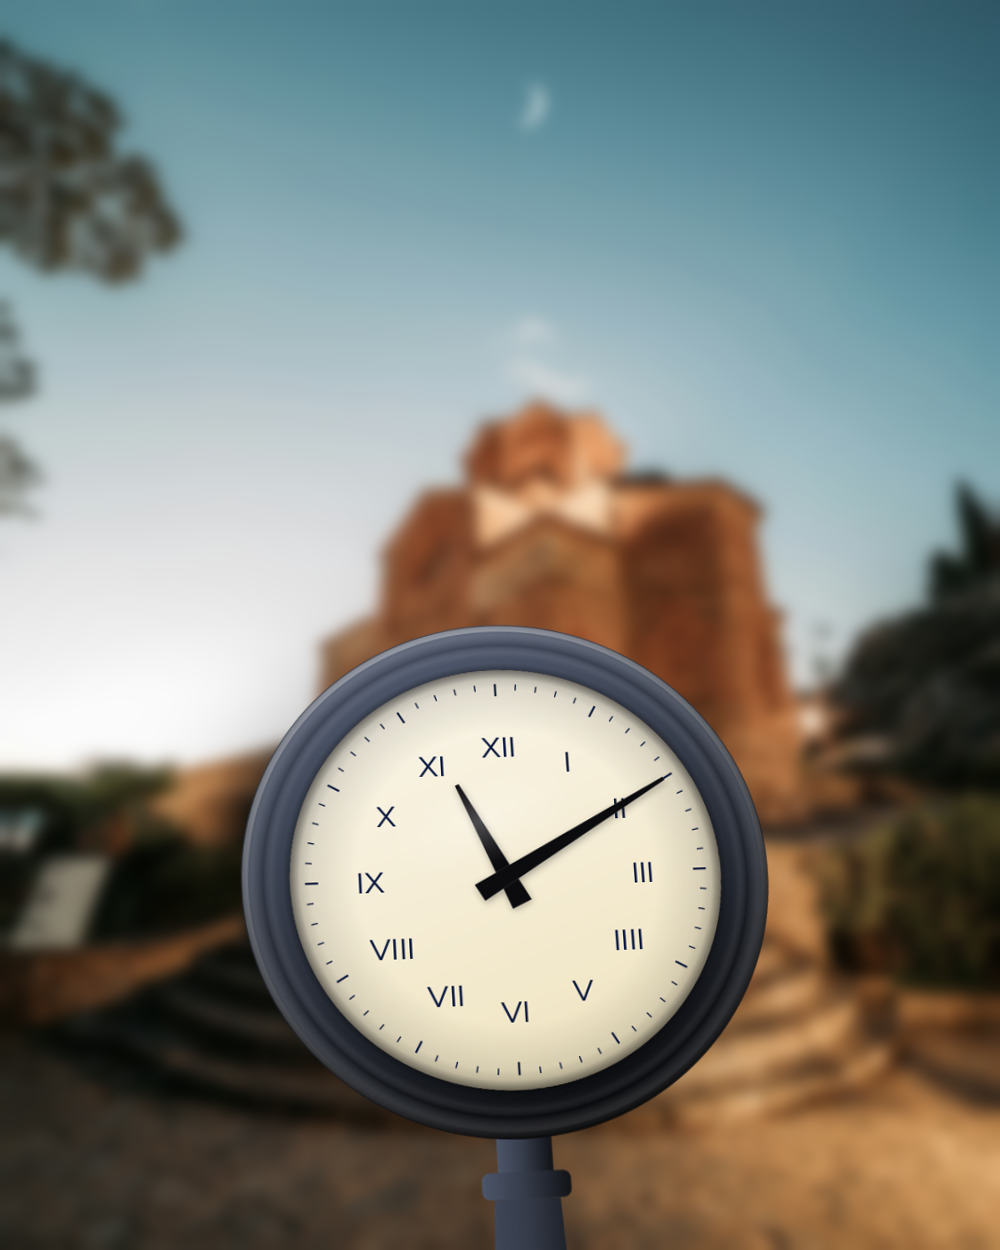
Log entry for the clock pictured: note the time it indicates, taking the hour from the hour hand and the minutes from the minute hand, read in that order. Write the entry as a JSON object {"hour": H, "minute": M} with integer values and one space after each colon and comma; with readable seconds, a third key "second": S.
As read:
{"hour": 11, "minute": 10}
